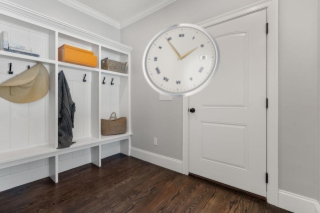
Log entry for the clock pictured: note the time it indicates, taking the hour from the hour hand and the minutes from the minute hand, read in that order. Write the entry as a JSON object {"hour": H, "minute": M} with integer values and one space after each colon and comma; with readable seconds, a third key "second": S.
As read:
{"hour": 1, "minute": 54}
